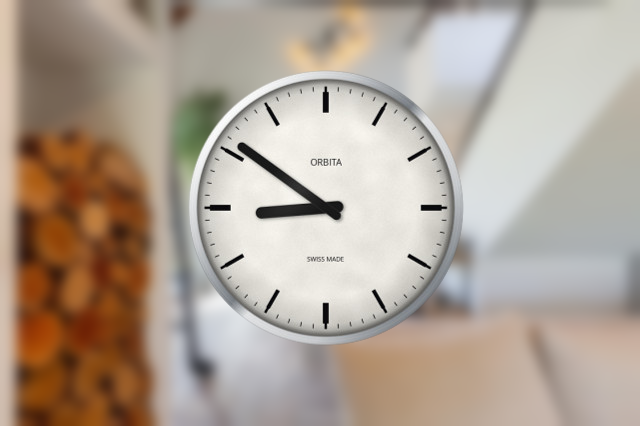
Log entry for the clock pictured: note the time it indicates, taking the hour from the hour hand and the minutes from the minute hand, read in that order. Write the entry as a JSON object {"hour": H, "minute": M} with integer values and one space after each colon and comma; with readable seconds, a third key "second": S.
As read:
{"hour": 8, "minute": 51}
